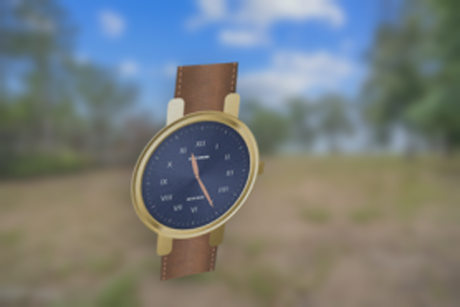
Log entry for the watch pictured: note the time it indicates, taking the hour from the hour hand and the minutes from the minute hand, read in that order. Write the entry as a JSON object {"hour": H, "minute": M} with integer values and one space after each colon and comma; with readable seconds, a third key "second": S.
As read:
{"hour": 11, "minute": 25}
